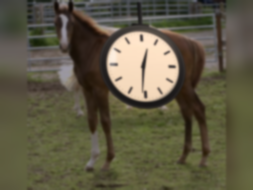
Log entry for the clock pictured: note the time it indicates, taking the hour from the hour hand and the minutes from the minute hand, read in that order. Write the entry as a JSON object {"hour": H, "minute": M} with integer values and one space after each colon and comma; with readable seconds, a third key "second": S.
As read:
{"hour": 12, "minute": 31}
